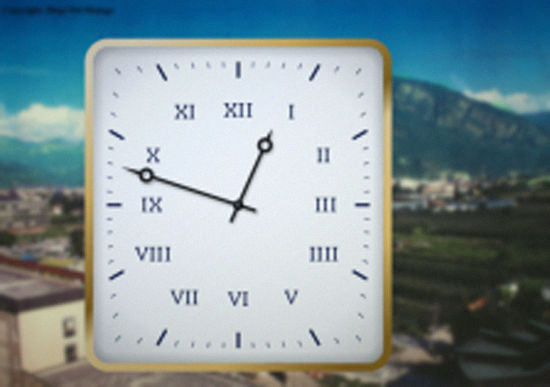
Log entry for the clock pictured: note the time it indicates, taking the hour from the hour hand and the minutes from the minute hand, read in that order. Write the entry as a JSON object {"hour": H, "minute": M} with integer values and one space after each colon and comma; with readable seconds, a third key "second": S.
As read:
{"hour": 12, "minute": 48}
